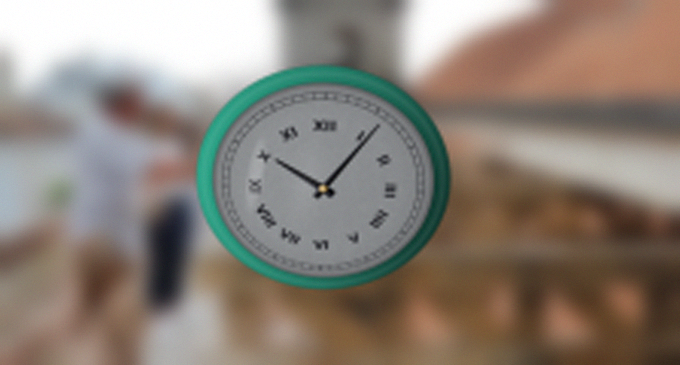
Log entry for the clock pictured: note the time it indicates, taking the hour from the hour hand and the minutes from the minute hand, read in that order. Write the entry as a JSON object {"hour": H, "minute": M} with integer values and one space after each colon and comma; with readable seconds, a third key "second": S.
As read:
{"hour": 10, "minute": 6}
